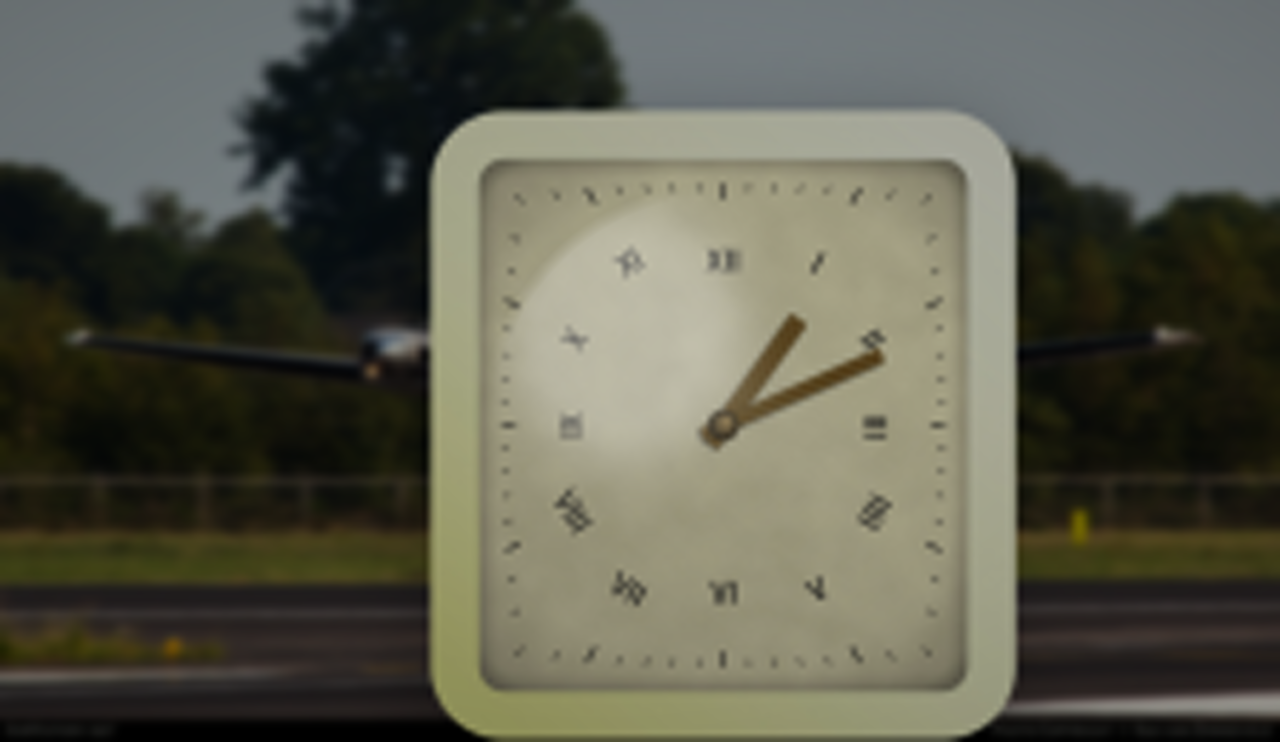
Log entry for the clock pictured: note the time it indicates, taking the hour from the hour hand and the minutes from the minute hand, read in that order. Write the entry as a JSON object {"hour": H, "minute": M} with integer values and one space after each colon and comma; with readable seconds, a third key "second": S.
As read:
{"hour": 1, "minute": 11}
